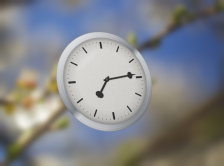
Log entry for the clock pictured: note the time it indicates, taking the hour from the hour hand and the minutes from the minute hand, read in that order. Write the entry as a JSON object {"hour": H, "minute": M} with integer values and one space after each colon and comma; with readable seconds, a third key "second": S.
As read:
{"hour": 7, "minute": 14}
